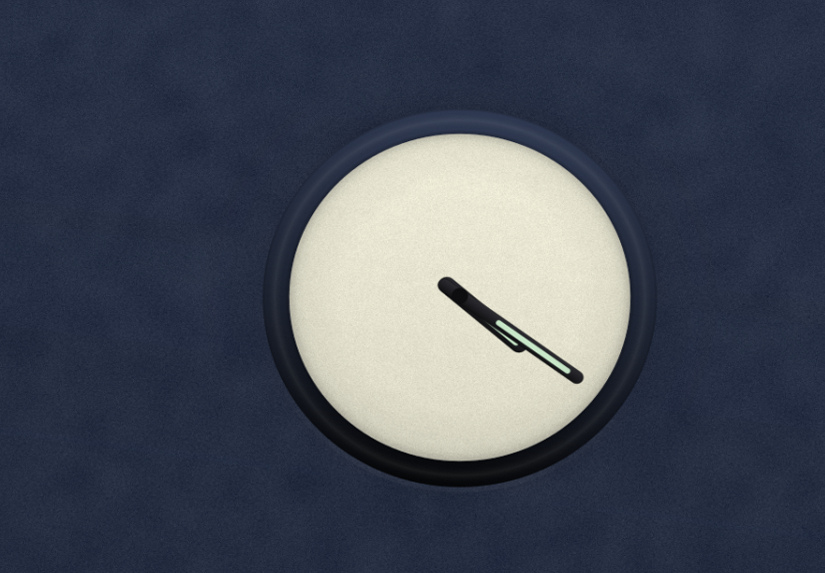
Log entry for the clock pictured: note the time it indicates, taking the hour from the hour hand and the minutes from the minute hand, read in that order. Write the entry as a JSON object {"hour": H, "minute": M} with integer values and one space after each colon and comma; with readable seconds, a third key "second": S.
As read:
{"hour": 4, "minute": 21}
